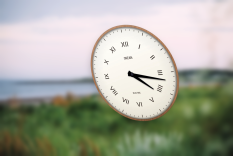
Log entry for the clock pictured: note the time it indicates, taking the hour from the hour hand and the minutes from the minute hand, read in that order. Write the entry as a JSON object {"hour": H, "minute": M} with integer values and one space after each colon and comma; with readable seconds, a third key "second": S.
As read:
{"hour": 4, "minute": 17}
